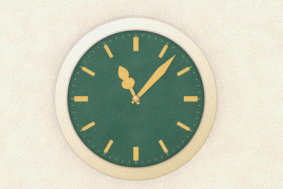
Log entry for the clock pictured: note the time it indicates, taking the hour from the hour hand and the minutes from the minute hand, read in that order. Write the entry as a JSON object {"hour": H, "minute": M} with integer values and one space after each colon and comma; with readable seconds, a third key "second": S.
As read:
{"hour": 11, "minute": 7}
